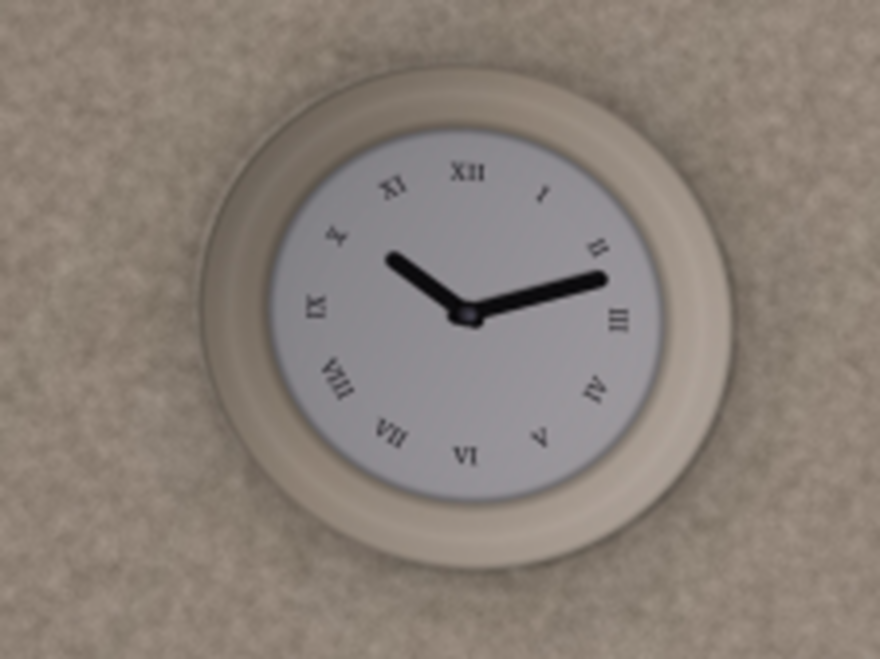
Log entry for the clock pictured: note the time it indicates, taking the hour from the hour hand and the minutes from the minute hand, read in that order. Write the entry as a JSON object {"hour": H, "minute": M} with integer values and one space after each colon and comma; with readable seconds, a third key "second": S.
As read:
{"hour": 10, "minute": 12}
